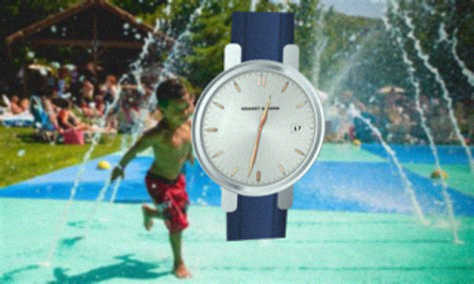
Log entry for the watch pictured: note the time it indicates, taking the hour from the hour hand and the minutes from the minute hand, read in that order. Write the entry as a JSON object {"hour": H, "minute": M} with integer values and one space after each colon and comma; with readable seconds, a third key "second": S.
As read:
{"hour": 12, "minute": 32}
